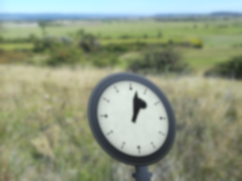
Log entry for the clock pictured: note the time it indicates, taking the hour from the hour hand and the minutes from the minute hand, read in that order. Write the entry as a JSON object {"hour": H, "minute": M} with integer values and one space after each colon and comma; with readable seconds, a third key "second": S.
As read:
{"hour": 1, "minute": 2}
